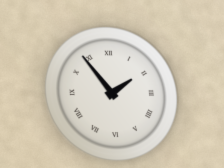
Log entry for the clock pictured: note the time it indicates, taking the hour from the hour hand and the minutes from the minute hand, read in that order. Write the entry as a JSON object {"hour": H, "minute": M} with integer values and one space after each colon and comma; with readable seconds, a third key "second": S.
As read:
{"hour": 1, "minute": 54}
